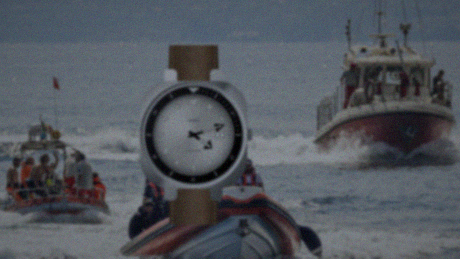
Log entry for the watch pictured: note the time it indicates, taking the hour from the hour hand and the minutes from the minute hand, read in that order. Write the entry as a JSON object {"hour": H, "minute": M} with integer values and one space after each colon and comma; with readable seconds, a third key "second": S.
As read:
{"hour": 4, "minute": 12}
